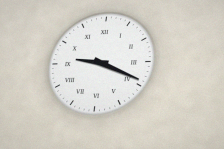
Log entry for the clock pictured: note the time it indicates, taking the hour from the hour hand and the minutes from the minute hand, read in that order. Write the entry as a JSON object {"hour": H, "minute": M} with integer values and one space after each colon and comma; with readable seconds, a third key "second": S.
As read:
{"hour": 9, "minute": 19}
